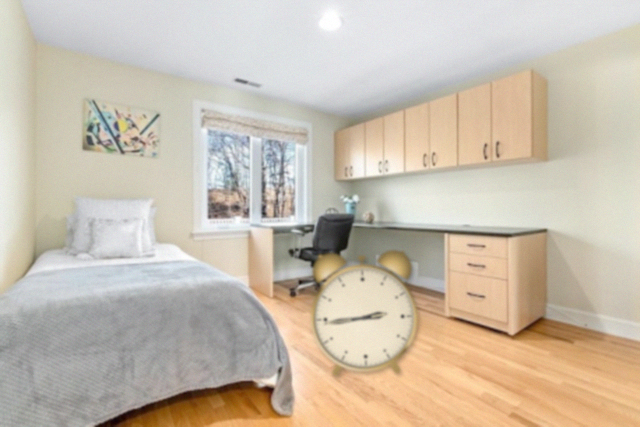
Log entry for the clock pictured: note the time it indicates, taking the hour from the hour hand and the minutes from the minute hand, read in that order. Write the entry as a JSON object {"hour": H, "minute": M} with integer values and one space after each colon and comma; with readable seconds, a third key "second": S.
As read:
{"hour": 2, "minute": 44}
